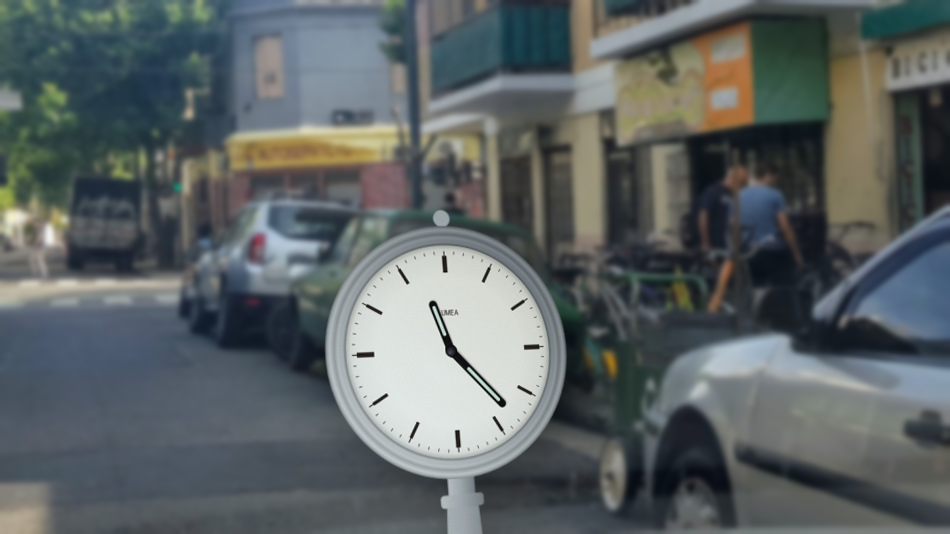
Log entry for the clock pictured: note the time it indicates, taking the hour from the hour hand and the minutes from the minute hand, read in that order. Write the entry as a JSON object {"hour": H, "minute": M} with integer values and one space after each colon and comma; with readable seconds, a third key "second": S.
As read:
{"hour": 11, "minute": 23}
